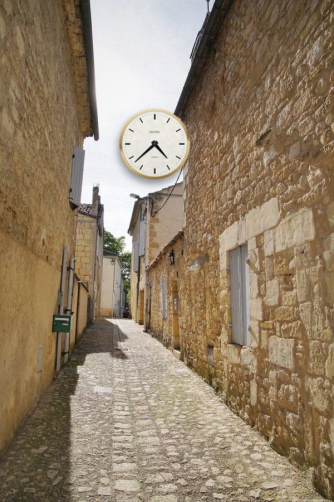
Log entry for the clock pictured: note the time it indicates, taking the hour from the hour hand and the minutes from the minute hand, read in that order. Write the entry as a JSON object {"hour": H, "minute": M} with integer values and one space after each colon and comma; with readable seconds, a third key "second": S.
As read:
{"hour": 4, "minute": 38}
